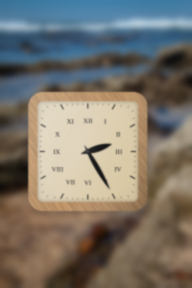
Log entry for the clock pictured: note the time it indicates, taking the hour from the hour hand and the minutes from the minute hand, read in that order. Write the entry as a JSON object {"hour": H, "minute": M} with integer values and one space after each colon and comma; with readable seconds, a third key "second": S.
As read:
{"hour": 2, "minute": 25}
